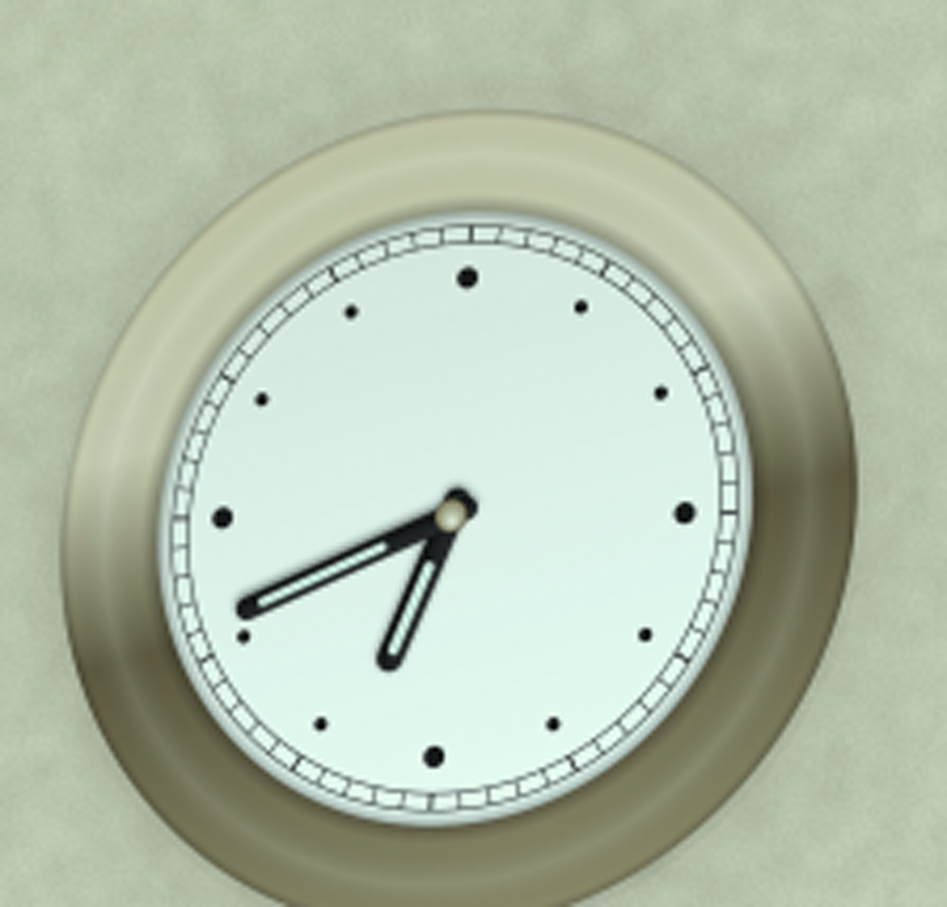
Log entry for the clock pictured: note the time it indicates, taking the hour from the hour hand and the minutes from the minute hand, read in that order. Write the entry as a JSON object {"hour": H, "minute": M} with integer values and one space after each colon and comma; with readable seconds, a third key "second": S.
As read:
{"hour": 6, "minute": 41}
